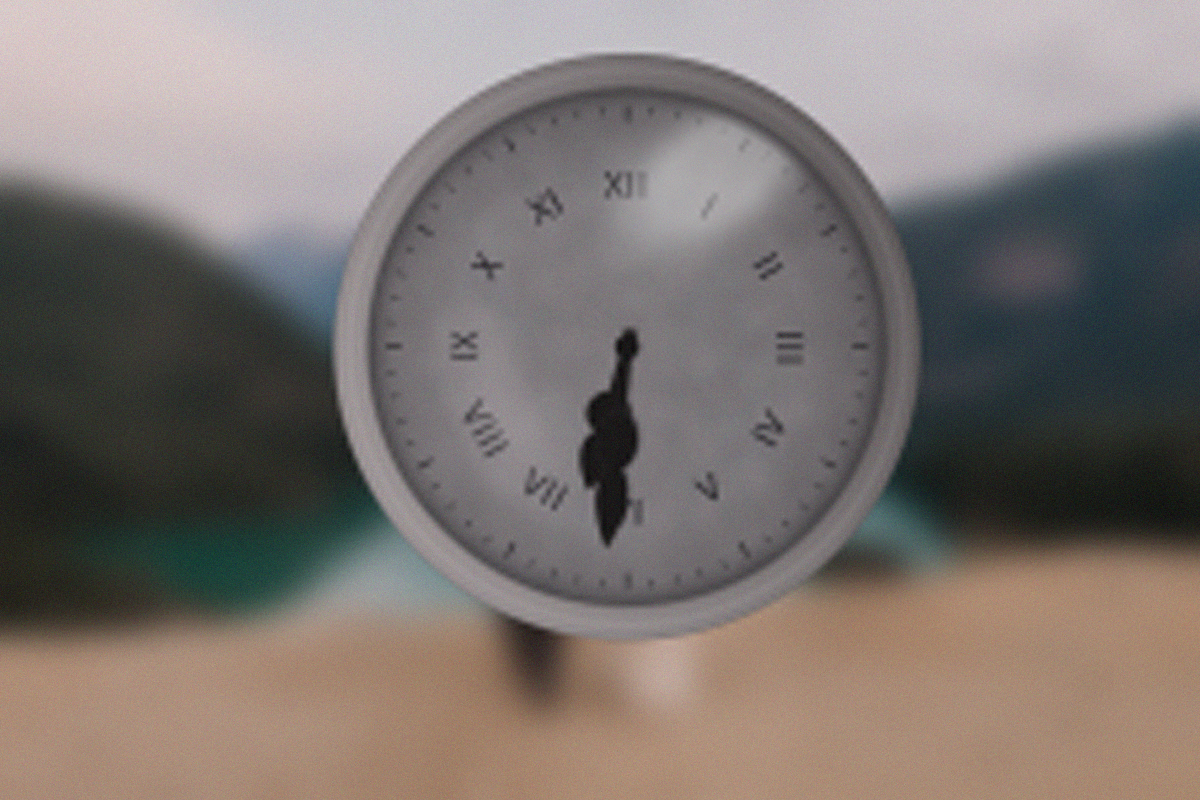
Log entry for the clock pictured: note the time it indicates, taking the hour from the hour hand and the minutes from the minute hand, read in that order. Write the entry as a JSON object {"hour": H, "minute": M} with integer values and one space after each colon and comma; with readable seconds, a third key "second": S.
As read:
{"hour": 6, "minute": 31}
